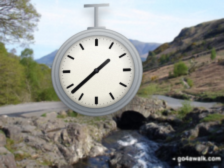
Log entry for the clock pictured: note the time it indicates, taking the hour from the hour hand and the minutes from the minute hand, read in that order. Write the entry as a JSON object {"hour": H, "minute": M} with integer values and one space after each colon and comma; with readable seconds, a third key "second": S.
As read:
{"hour": 1, "minute": 38}
